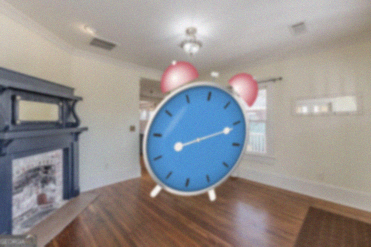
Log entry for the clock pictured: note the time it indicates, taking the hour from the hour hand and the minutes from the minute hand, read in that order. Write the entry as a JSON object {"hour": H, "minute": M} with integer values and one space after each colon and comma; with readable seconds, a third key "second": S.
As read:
{"hour": 8, "minute": 11}
